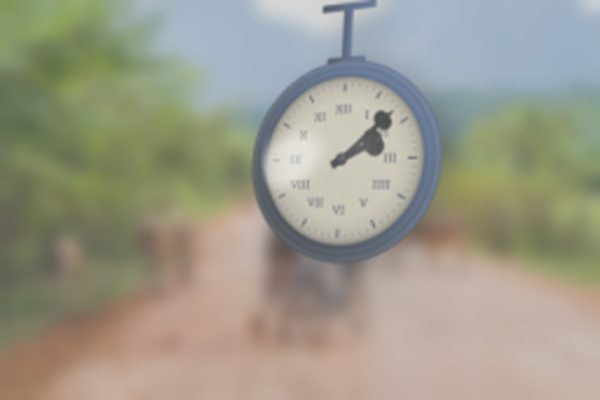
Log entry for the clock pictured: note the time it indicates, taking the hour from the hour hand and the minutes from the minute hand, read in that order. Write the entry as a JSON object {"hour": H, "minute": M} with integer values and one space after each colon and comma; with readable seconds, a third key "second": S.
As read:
{"hour": 2, "minute": 8}
